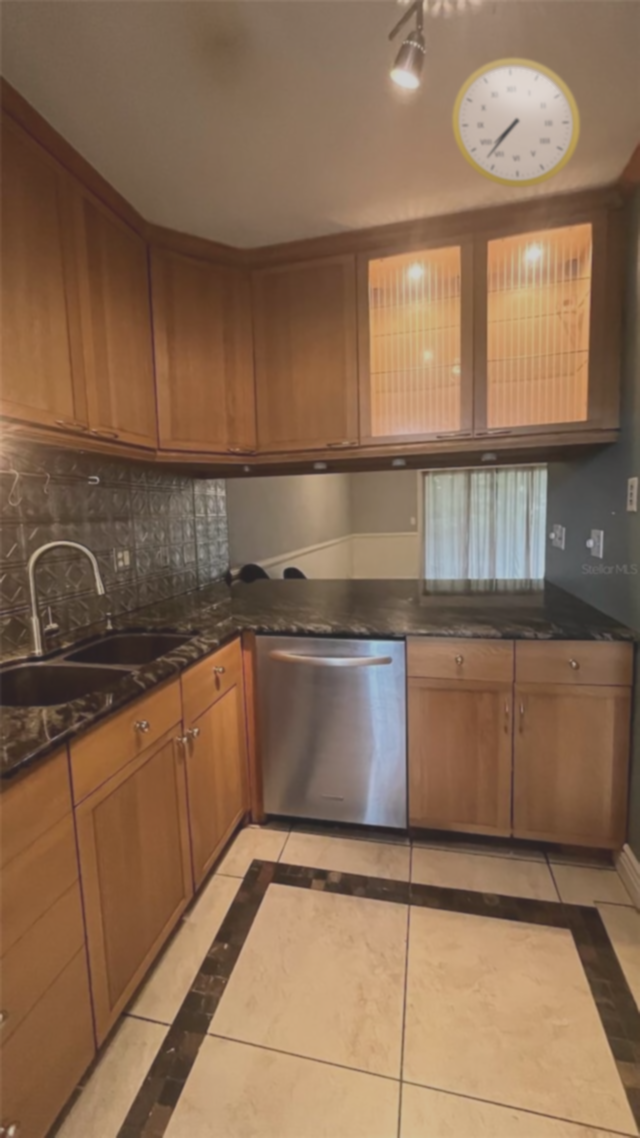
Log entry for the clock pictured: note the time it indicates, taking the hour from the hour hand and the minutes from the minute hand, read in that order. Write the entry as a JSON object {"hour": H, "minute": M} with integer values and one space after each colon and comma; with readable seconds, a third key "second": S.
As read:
{"hour": 7, "minute": 37}
